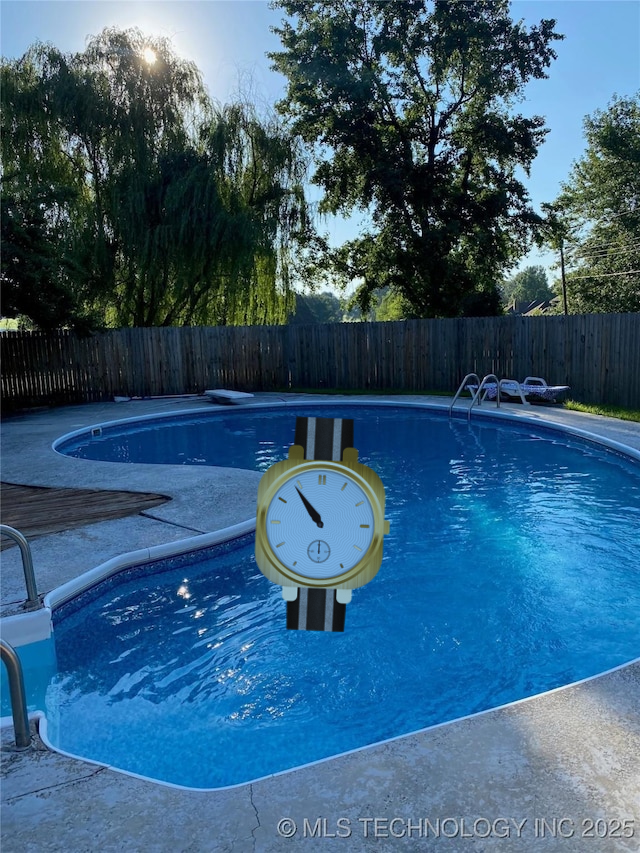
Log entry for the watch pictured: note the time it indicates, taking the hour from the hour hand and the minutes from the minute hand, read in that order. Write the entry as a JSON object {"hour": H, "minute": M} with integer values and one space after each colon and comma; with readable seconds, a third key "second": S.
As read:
{"hour": 10, "minute": 54}
